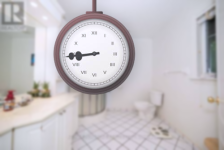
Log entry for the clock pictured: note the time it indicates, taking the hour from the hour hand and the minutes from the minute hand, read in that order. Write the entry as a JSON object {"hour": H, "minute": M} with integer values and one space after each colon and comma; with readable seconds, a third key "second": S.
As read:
{"hour": 8, "minute": 44}
